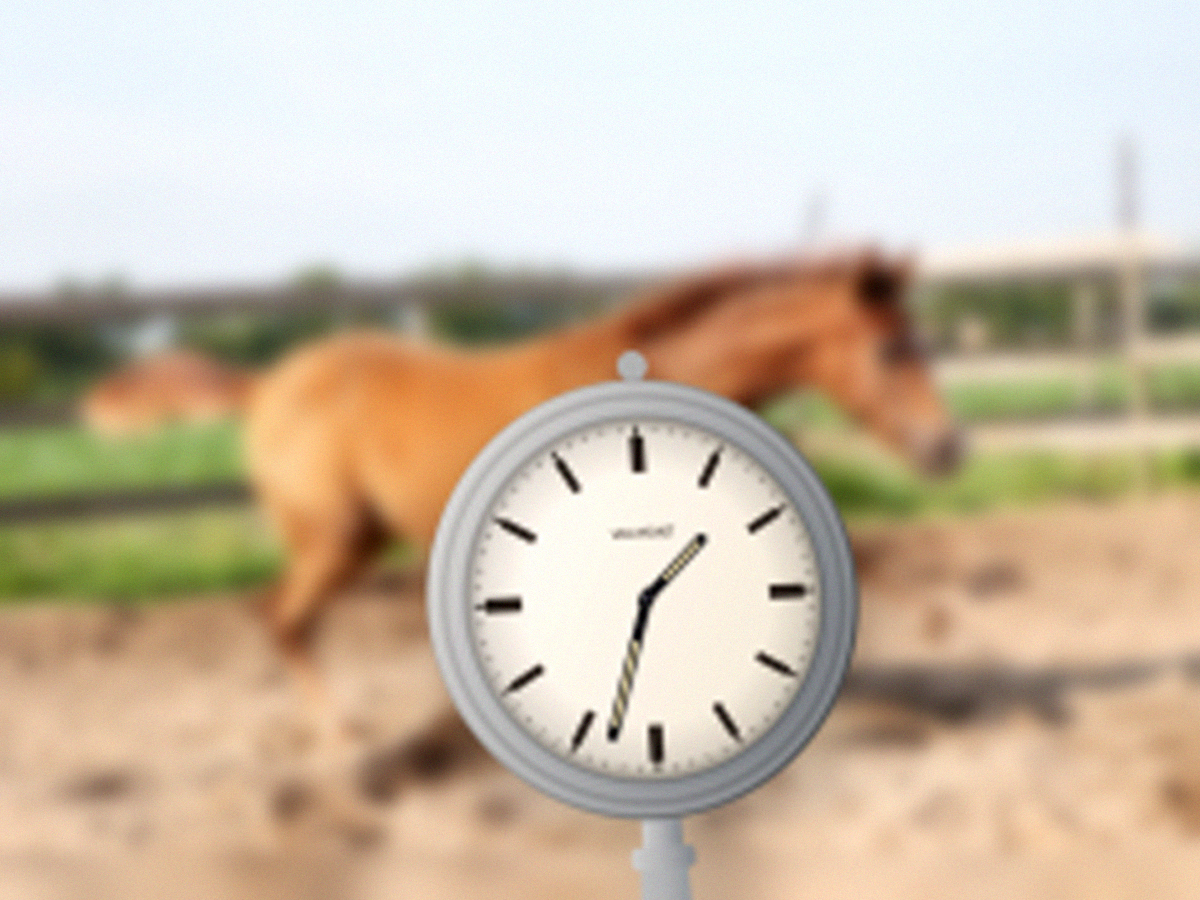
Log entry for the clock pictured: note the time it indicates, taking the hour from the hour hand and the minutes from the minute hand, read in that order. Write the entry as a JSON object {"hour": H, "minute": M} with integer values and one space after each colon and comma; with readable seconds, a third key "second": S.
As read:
{"hour": 1, "minute": 33}
